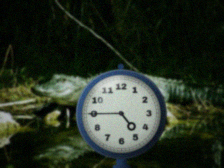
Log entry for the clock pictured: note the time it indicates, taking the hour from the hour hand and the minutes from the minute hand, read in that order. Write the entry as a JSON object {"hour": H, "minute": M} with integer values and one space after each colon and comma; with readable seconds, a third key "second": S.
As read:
{"hour": 4, "minute": 45}
